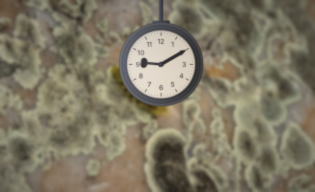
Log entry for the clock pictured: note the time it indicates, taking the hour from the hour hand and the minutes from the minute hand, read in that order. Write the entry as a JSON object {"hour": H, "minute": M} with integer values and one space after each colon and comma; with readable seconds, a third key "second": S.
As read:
{"hour": 9, "minute": 10}
